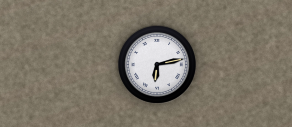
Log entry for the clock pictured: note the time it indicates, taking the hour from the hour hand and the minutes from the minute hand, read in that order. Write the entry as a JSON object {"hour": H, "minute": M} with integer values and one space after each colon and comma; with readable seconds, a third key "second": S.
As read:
{"hour": 6, "minute": 13}
